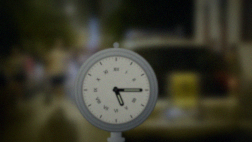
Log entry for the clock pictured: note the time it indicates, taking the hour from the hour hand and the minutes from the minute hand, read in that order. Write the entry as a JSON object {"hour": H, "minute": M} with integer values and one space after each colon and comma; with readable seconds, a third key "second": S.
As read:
{"hour": 5, "minute": 15}
